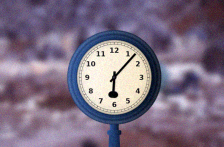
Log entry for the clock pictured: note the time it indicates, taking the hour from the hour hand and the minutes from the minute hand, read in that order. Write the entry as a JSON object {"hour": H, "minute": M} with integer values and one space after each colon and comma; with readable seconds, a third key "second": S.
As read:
{"hour": 6, "minute": 7}
